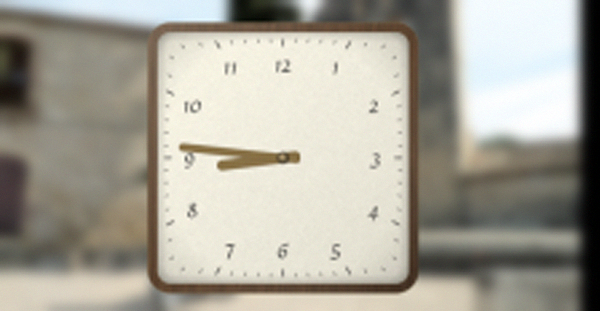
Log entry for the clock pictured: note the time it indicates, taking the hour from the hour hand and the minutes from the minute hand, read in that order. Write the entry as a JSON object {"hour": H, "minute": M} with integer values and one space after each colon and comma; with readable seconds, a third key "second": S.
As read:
{"hour": 8, "minute": 46}
